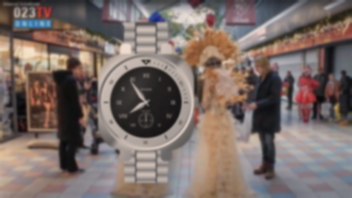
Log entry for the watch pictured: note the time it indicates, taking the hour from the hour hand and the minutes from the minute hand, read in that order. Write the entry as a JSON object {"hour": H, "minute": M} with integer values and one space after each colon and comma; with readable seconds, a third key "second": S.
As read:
{"hour": 7, "minute": 54}
